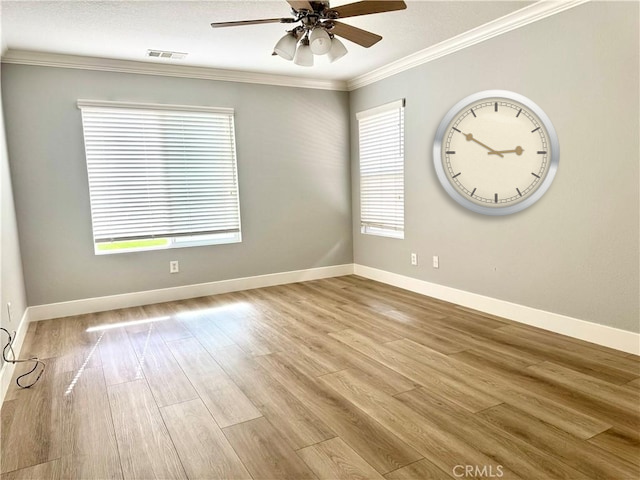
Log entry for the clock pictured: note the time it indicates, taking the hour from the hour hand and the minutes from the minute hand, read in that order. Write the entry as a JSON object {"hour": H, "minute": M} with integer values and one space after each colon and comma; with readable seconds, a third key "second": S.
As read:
{"hour": 2, "minute": 50}
